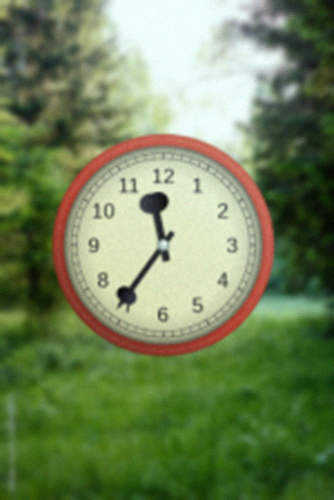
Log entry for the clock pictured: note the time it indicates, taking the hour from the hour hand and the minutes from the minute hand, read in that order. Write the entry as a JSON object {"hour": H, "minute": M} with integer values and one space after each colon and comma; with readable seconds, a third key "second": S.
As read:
{"hour": 11, "minute": 36}
